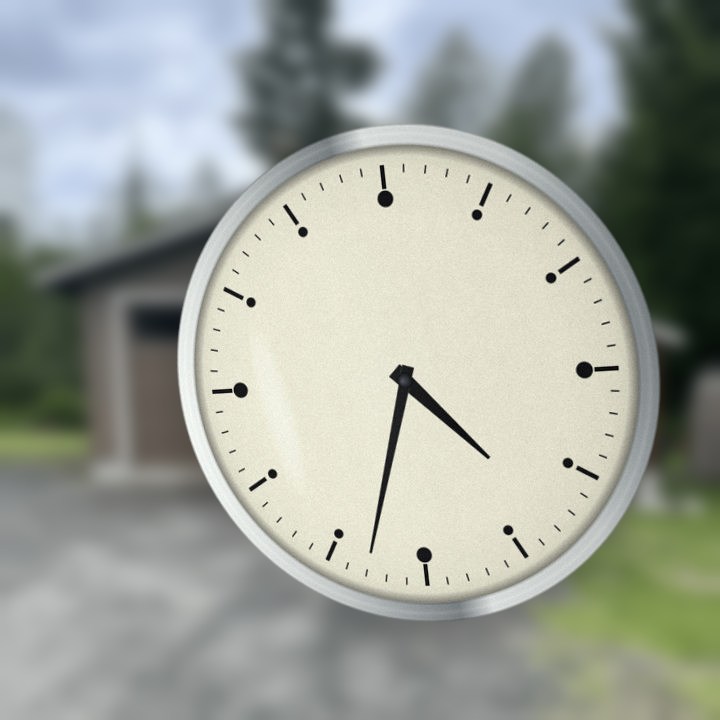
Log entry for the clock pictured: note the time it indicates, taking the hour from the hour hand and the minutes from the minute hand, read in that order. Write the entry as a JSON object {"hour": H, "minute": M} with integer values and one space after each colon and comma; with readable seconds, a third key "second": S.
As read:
{"hour": 4, "minute": 33}
